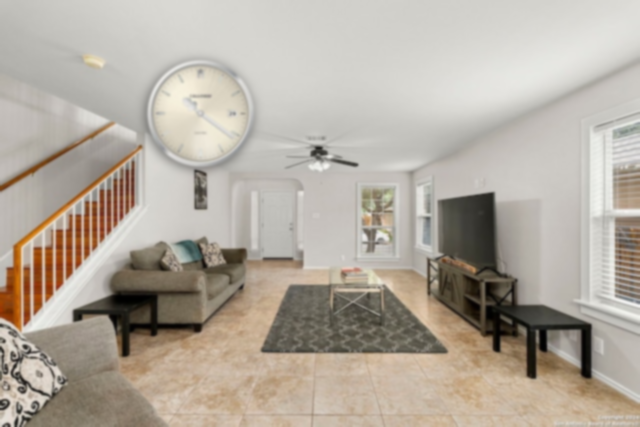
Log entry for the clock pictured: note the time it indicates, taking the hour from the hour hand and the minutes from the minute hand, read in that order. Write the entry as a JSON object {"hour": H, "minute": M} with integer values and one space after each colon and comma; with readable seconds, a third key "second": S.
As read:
{"hour": 10, "minute": 21}
